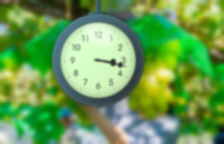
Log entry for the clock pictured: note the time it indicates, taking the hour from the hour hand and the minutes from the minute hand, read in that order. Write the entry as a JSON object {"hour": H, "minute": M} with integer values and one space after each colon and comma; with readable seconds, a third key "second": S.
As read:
{"hour": 3, "minute": 17}
